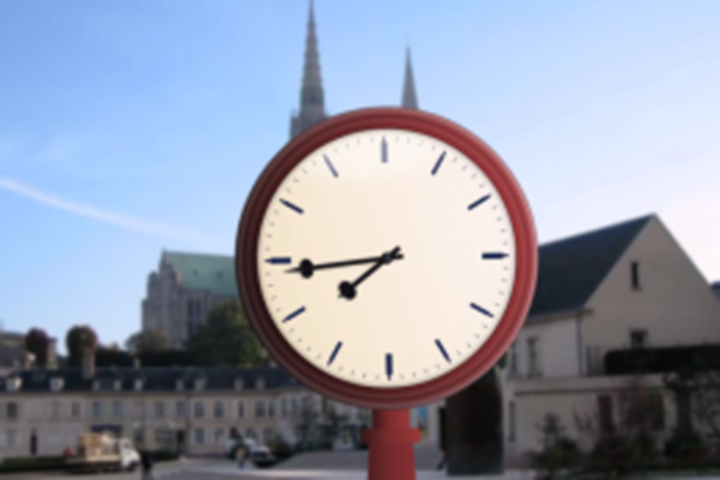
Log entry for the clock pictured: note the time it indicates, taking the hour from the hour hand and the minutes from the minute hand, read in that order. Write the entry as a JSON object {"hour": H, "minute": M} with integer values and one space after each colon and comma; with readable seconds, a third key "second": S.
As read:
{"hour": 7, "minute": 44}
